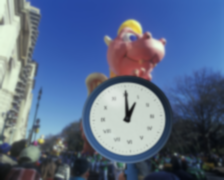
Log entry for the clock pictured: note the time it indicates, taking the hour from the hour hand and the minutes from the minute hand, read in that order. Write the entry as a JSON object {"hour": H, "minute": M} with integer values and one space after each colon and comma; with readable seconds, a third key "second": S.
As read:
{"hour": 1, "minute": 0}
